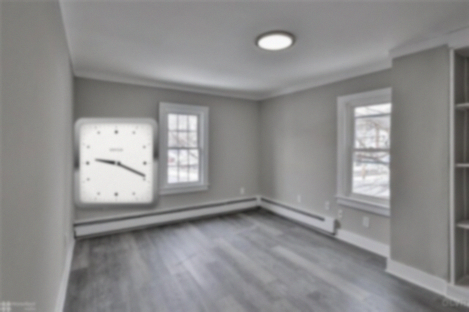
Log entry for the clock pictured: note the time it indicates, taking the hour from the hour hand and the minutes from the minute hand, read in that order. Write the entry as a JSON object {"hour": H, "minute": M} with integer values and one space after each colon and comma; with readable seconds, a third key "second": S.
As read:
{"hour": 9, "minute": 19}
